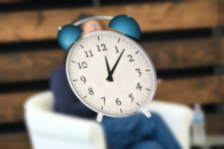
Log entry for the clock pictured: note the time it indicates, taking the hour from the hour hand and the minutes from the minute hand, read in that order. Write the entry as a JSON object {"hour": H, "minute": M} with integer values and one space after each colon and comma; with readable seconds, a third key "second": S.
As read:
{"hour": 12, "minute": 7}
